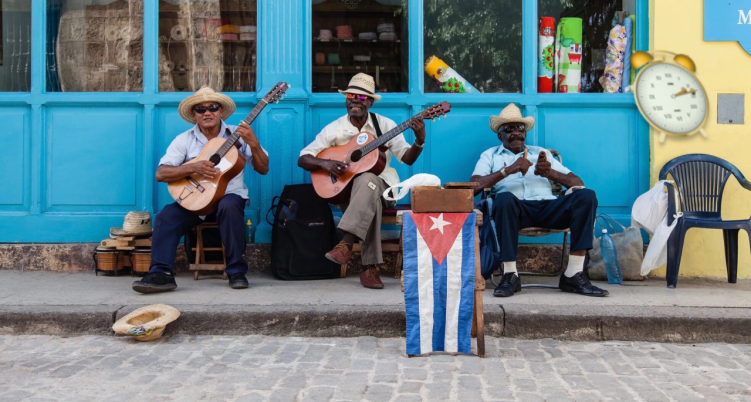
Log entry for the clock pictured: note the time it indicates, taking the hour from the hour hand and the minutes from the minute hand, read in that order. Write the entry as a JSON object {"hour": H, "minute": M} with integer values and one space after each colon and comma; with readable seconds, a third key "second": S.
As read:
{"hour": 2, "minute": 13}
